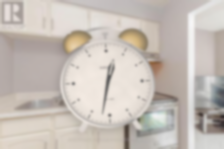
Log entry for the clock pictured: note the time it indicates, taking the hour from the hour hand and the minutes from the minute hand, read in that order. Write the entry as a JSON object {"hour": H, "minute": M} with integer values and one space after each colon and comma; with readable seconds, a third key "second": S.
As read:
{"hour": 12, "minute": 32}
